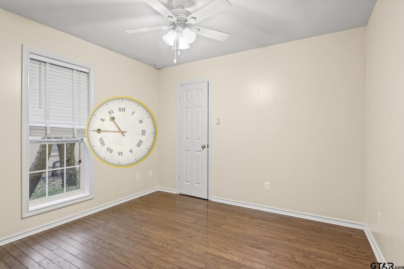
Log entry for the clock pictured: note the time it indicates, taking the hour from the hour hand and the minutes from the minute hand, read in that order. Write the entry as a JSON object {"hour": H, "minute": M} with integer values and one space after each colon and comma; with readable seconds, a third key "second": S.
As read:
{"hour": 10, "minute": 45}
